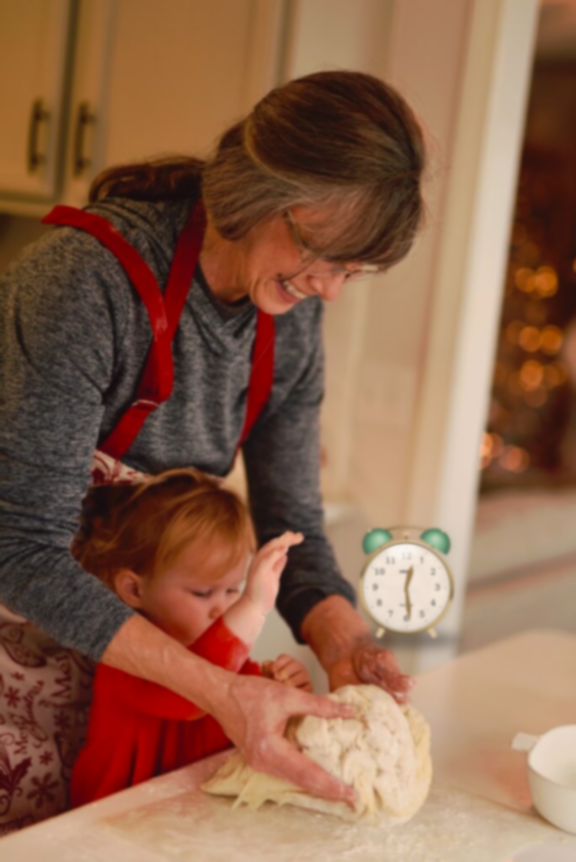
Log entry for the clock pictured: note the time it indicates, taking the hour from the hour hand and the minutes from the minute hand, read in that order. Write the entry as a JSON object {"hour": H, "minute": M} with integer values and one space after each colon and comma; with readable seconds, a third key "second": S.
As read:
{"hour": 12, "minute": 29}
